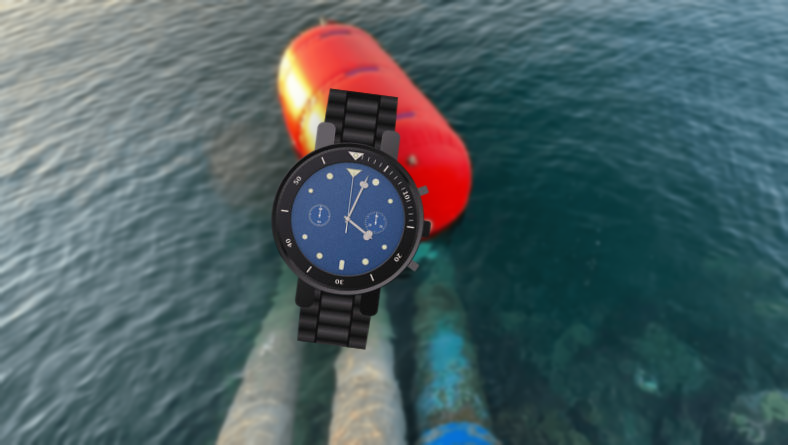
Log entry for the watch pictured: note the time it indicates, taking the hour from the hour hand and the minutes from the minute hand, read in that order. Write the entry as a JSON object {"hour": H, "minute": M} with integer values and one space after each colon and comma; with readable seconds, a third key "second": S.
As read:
{"hour": 4, "minute": 3}
